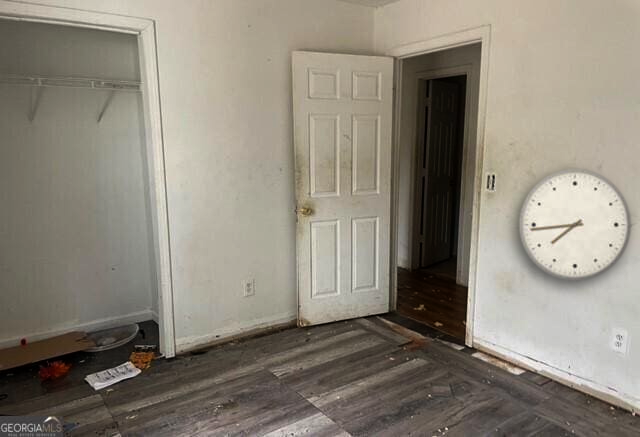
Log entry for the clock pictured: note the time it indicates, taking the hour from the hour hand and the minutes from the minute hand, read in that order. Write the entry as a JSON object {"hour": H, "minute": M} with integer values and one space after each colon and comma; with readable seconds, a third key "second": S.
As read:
{"hour": 7, "minute": 44}
